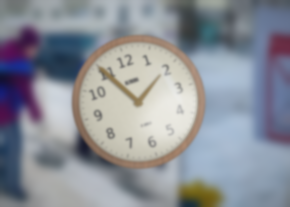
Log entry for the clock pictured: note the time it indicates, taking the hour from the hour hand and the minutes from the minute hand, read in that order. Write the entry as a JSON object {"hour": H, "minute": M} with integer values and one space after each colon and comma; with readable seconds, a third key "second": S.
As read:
{"hour": 1, "minute": 55}
